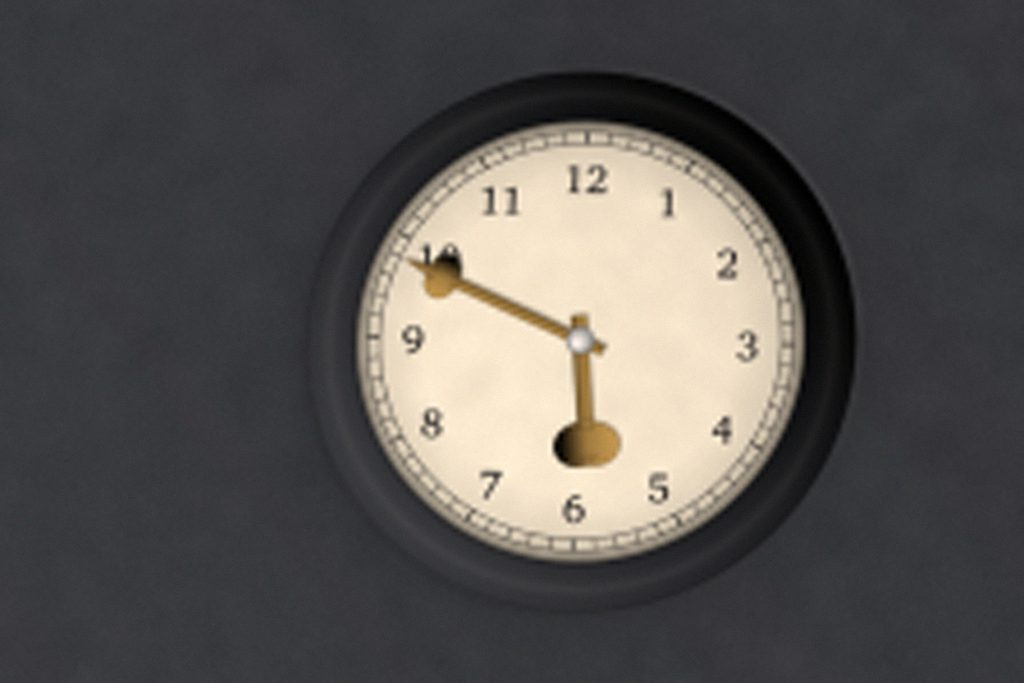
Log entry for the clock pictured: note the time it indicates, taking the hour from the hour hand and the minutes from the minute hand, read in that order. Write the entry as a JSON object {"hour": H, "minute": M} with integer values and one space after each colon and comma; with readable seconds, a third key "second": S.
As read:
{"hour": 5, "minute": 49}
